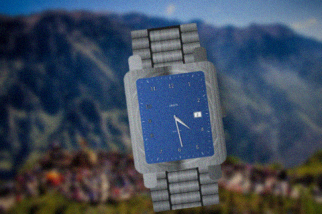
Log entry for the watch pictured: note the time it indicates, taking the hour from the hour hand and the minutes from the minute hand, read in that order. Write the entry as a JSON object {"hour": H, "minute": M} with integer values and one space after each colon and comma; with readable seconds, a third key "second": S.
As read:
{"hour": 4, "minute": 29}
